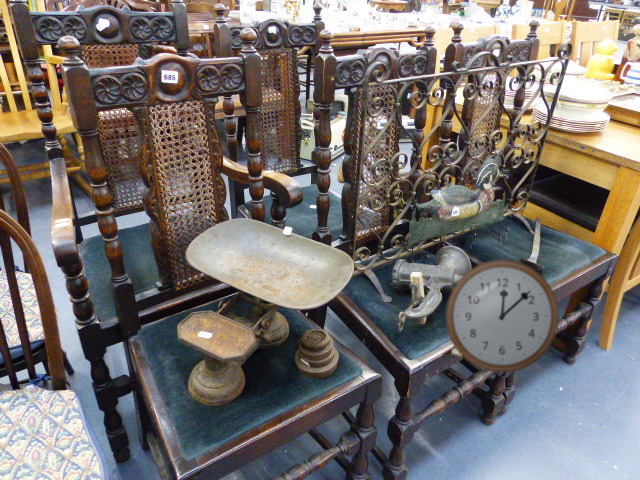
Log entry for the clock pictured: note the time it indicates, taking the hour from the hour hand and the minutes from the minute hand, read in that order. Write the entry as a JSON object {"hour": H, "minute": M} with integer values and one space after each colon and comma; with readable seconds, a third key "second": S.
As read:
{"hour": 12, "minute": 8}
